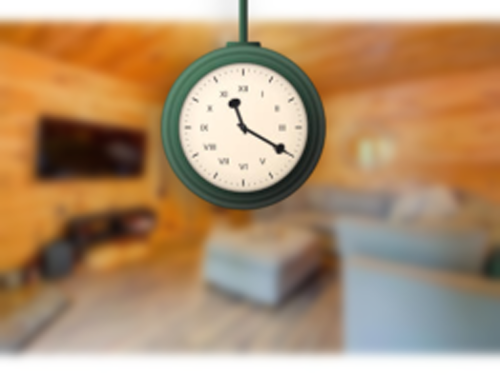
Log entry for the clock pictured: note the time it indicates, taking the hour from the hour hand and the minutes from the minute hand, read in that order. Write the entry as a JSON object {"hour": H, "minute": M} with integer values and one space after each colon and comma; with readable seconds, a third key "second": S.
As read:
{"hour": 11, "minute": 20}
